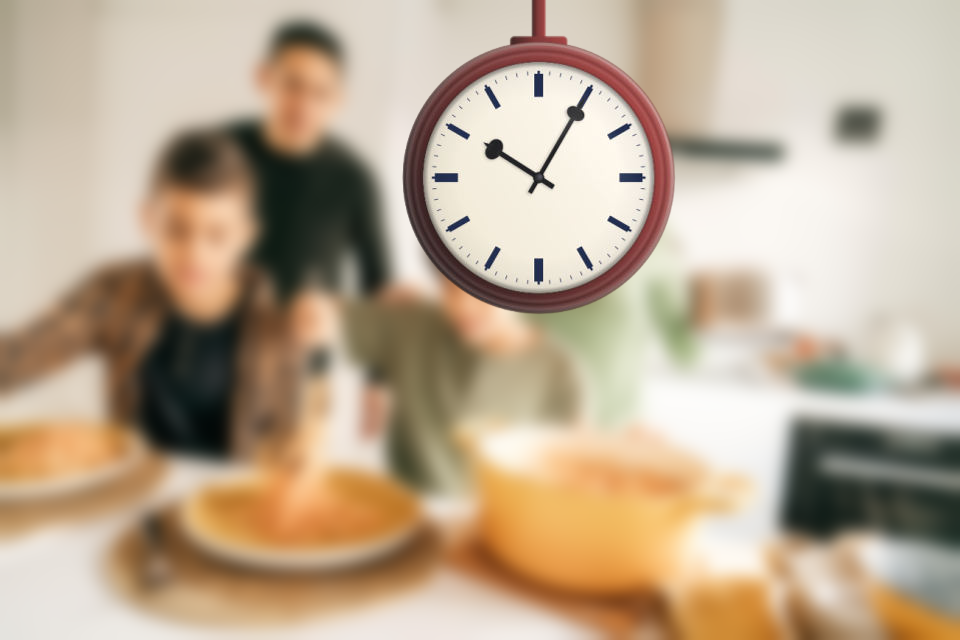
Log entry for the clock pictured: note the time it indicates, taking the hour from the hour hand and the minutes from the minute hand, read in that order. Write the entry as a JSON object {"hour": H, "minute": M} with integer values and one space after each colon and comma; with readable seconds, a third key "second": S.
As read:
{"hour": 10, "minute": 5}
